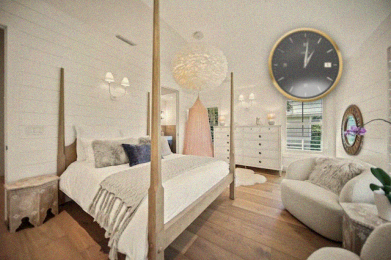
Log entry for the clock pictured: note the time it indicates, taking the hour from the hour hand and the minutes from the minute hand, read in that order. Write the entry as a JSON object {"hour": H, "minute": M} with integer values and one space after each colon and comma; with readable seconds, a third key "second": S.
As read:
{"hour": 1, "minute": 1}
